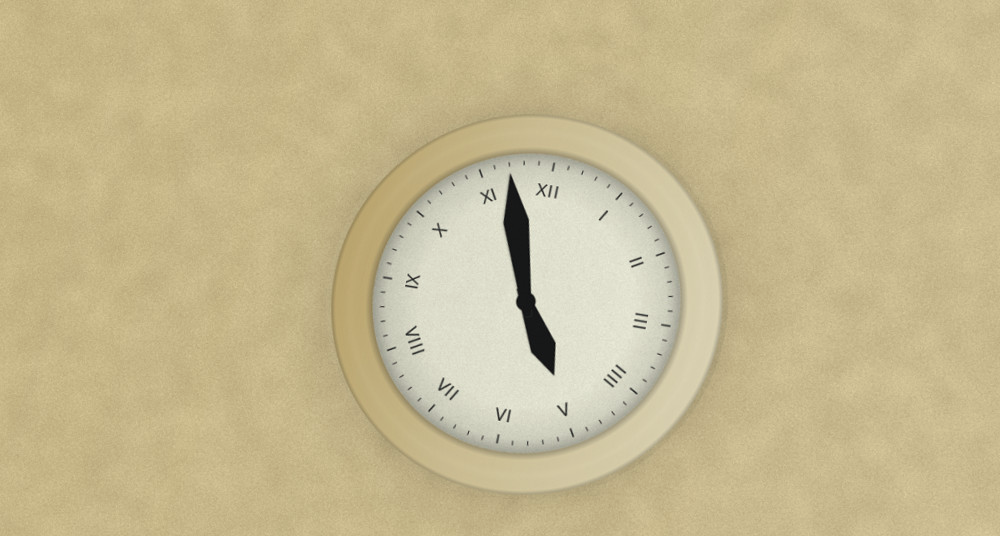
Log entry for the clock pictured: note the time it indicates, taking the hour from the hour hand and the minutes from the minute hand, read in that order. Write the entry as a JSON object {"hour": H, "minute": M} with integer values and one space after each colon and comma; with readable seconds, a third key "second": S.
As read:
{"hour": 4, "minute": 57}
